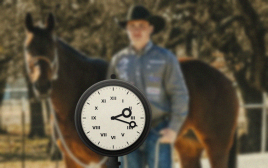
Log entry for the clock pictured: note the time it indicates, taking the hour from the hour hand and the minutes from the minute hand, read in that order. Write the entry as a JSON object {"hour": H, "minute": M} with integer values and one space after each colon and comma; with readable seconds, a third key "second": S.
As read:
{"hour": 2, "minute": 18}
